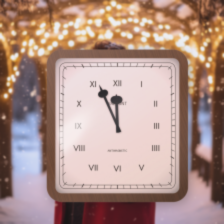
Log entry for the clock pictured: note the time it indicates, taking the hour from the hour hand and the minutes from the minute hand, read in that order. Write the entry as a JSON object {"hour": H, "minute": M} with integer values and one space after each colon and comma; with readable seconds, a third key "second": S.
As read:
{"hour": 11, "minute": 56}
